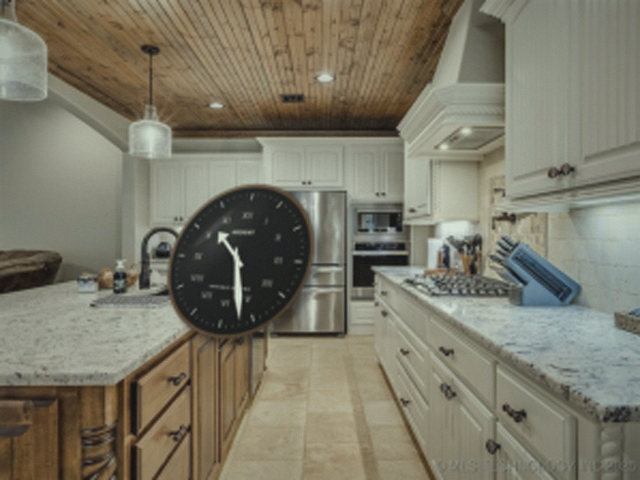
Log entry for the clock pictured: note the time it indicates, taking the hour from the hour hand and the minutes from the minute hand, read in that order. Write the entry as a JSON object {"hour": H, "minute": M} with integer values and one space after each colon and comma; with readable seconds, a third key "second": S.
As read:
{"hour": 10, "minute": 27}
